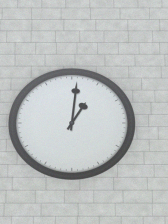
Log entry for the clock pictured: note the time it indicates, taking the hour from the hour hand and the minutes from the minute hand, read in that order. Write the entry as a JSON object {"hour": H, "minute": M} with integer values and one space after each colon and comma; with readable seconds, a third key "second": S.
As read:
{"hour": 1, "minute": 1}
